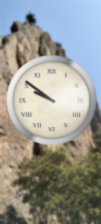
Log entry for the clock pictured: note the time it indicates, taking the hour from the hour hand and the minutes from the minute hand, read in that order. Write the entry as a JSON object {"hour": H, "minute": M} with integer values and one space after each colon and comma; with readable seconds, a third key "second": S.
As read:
{"hour": 9, "minute": 51}
